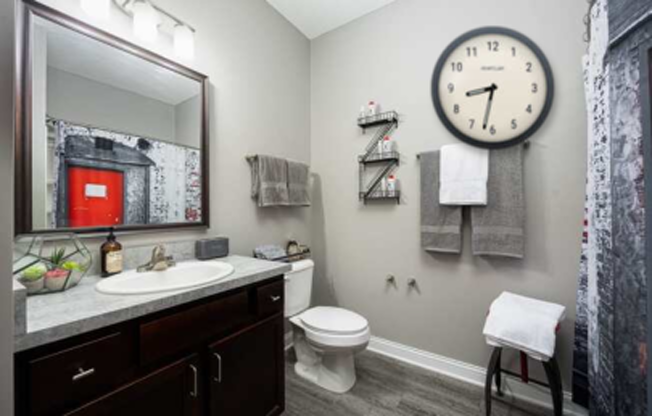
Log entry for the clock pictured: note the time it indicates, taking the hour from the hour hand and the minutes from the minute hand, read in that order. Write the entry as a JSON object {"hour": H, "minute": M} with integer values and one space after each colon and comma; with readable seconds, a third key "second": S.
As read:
{"hour": 8, "minute": 32}
